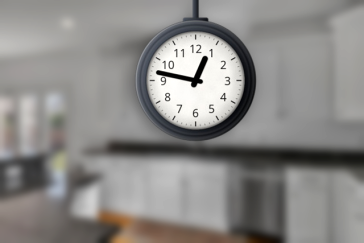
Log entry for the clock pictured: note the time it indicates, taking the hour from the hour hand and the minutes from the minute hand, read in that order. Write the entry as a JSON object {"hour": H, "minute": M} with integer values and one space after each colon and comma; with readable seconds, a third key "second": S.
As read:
{"hour": 12, "minute": 47}
